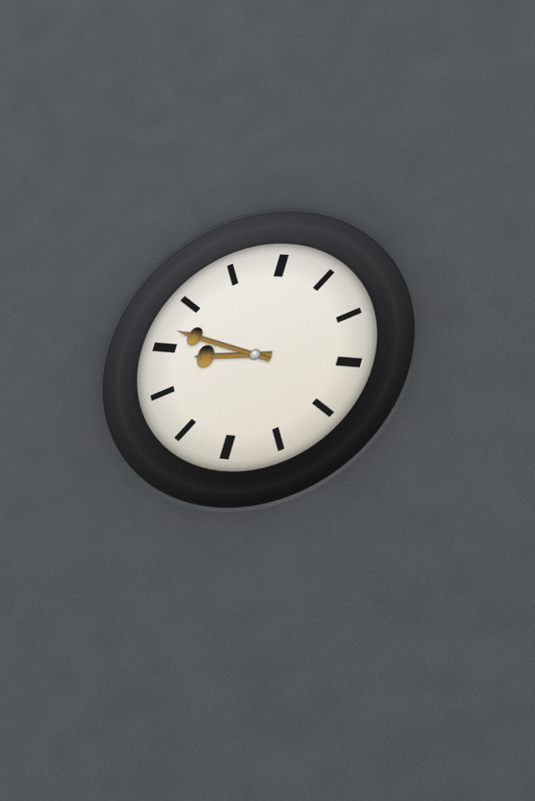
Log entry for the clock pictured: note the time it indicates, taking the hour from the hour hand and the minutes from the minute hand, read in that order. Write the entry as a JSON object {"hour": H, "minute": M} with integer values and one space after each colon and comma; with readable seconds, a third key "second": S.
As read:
{"hour": 8, "minute": 47}
